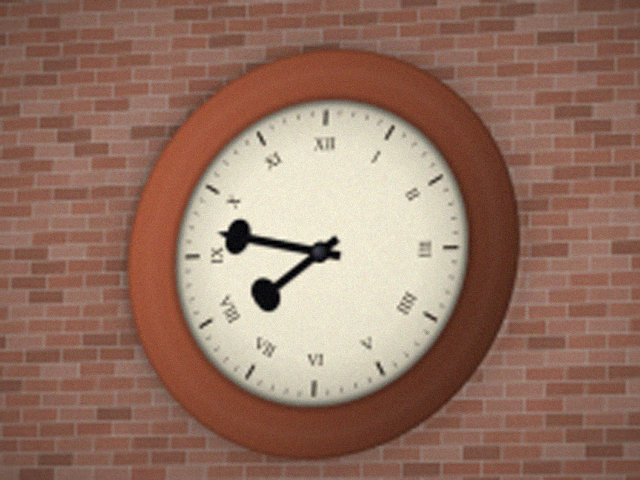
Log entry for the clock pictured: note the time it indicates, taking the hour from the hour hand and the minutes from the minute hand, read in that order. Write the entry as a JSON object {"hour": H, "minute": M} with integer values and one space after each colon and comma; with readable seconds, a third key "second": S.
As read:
{"hour": 7, "minute": 47}
